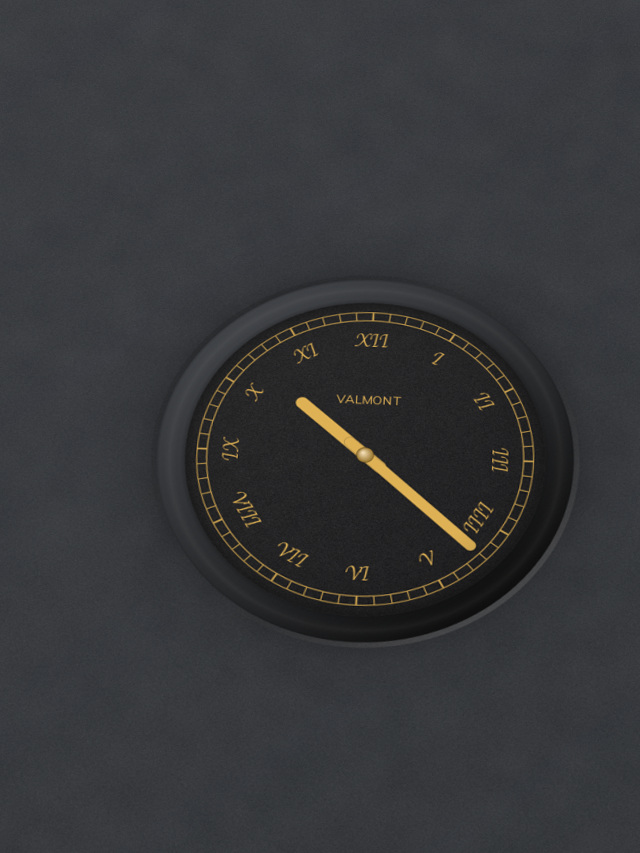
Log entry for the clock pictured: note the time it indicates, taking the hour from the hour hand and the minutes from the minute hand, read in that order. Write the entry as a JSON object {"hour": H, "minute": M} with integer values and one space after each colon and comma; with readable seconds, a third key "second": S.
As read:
{"hour": 10, "minute": 22}
